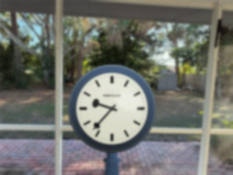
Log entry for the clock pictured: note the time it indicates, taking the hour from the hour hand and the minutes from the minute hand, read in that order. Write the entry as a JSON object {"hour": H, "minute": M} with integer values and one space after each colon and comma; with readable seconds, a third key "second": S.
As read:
{"hour": 9, "minute": 37}
